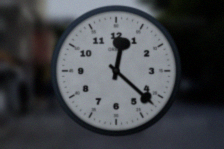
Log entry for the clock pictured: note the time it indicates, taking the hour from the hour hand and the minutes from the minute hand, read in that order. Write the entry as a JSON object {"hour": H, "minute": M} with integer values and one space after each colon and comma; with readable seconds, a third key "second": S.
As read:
{"hour": 12, "minute": 22}
